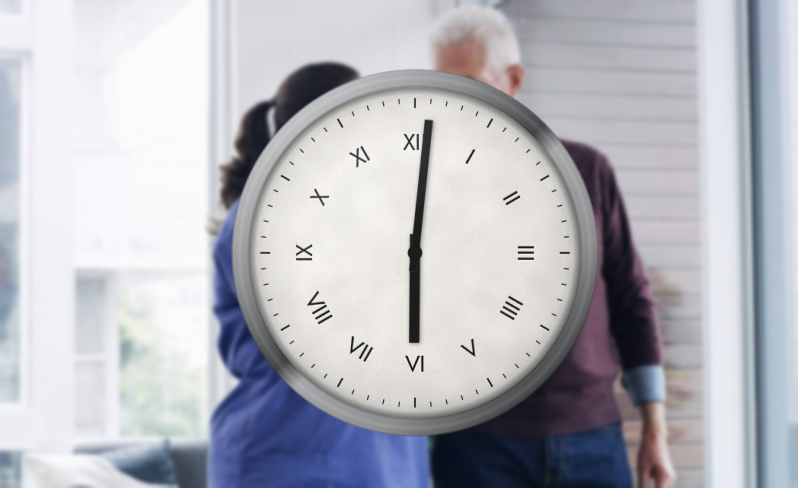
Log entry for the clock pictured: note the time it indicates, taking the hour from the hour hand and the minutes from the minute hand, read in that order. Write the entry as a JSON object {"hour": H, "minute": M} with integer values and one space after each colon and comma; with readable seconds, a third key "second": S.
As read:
{"hour": 6, "minute": 1}
